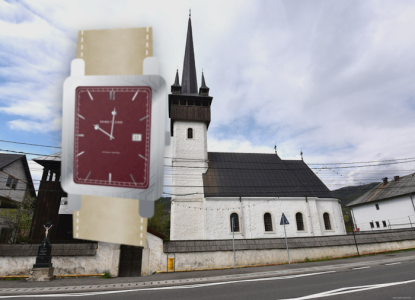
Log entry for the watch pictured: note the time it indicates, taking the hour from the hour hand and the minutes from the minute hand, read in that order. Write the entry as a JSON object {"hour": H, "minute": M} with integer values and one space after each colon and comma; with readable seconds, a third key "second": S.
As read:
{"hour": 10, "minute": 1}
